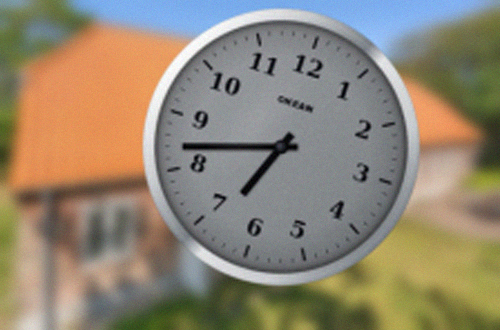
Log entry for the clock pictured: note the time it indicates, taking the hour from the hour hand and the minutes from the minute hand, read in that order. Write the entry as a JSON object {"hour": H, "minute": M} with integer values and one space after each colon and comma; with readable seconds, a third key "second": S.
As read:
{"hour": 6, "minute": 42}
